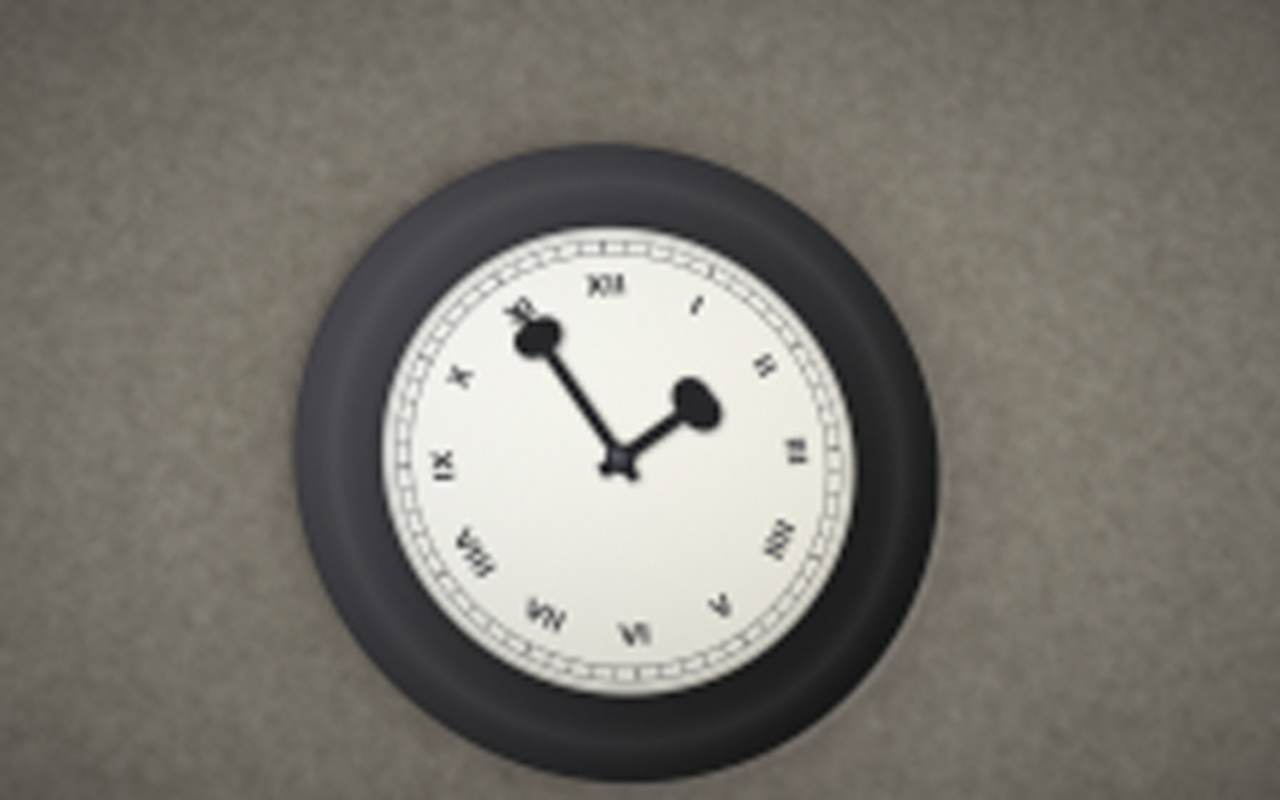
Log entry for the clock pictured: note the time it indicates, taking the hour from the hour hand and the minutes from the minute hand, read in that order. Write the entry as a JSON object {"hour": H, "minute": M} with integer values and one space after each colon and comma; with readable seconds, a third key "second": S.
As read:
{"hour": 1, "minute": 55}
